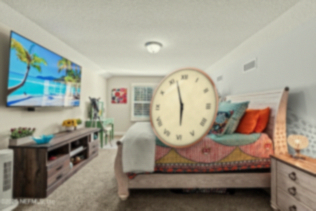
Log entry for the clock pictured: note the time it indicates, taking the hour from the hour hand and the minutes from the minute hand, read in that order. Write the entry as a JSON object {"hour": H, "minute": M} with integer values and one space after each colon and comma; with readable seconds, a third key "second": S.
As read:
{"hour": 5, "minute": 57}
